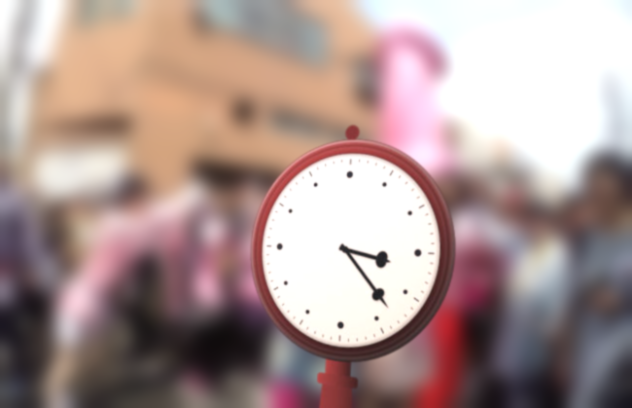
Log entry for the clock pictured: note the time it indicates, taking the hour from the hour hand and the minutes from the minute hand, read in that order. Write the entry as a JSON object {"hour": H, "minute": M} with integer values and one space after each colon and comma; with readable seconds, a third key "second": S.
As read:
{"hour": 3, "minute": 23}
